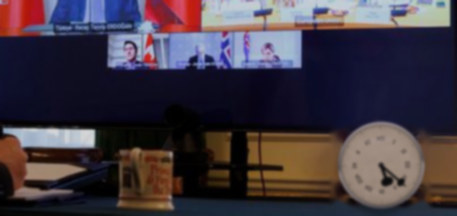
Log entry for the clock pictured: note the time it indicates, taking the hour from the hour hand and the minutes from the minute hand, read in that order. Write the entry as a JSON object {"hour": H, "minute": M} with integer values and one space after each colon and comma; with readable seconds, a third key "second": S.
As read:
{"hour": 5, "minute": 22}
